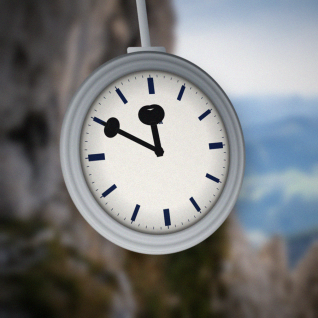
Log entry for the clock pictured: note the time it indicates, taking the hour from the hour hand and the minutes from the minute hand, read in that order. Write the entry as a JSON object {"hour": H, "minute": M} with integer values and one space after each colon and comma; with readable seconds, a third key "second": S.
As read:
{"hour": 11, "minute": 50}
